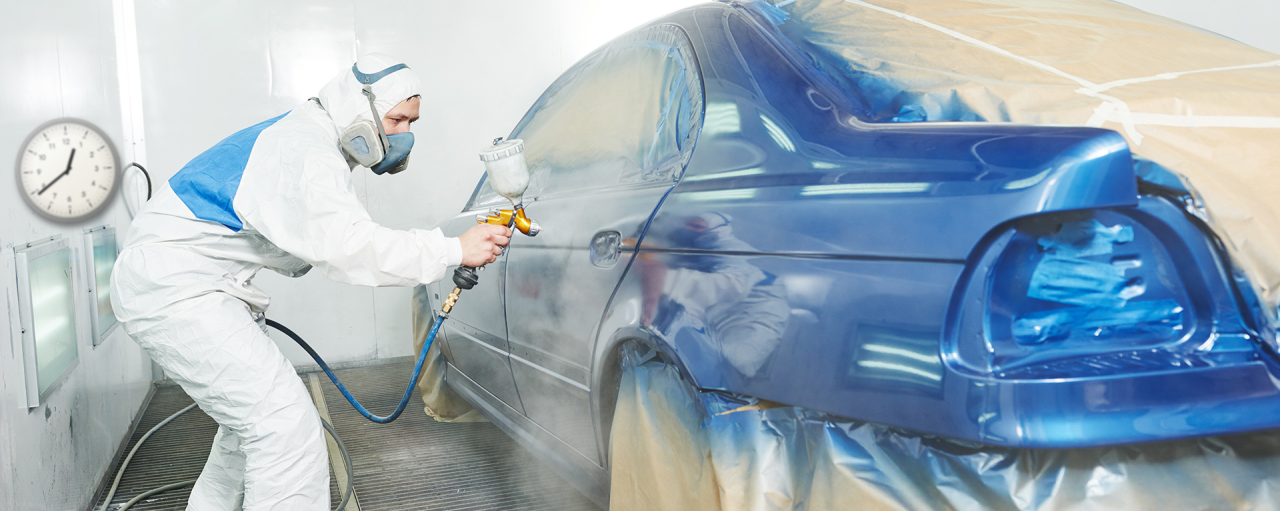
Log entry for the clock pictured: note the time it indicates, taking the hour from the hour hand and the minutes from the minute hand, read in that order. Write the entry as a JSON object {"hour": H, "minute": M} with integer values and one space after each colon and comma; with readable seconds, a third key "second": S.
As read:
{"hour": 12, "minute": 39}
